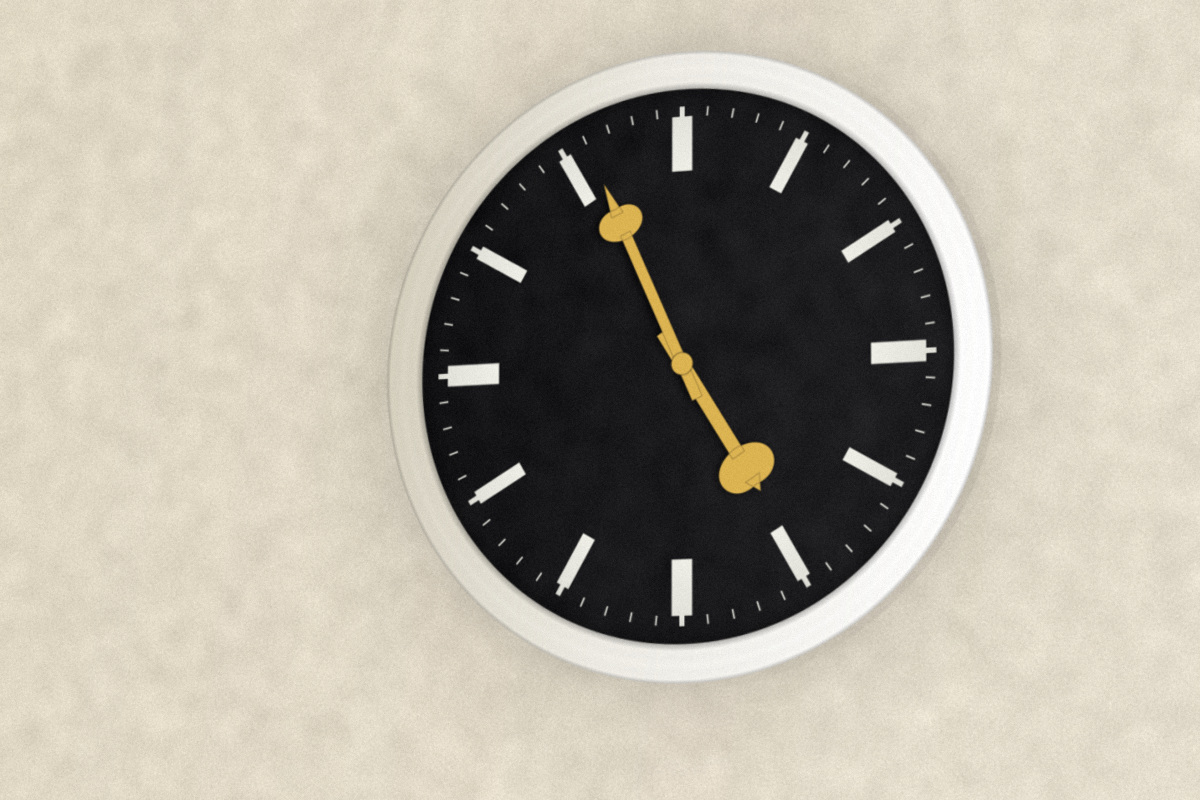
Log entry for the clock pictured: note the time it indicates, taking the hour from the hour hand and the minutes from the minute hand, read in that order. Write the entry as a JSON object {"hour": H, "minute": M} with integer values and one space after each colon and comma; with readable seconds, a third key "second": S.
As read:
{"hour": 4, "minute": 56}
